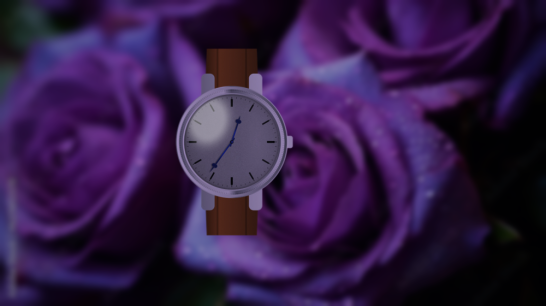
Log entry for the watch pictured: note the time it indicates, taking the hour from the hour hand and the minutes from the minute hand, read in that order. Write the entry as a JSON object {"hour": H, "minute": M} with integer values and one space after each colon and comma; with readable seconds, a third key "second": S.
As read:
{"hour": 12, "minute": 36}
